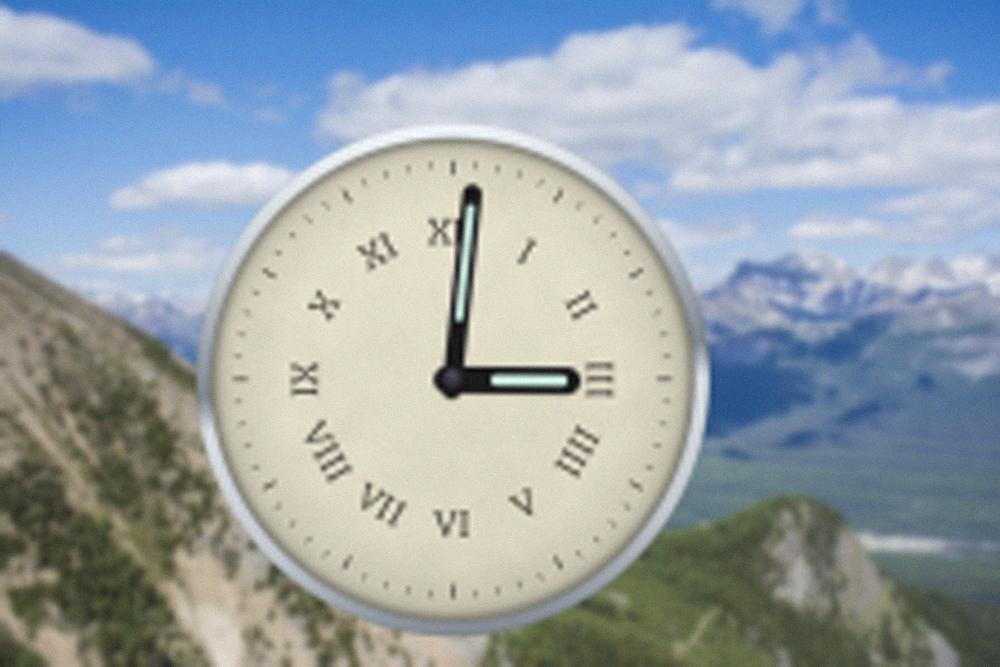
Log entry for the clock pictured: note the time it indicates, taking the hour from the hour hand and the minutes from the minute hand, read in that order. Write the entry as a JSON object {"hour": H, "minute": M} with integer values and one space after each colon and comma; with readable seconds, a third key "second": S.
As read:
{"hour": 3, "minute": 1}
